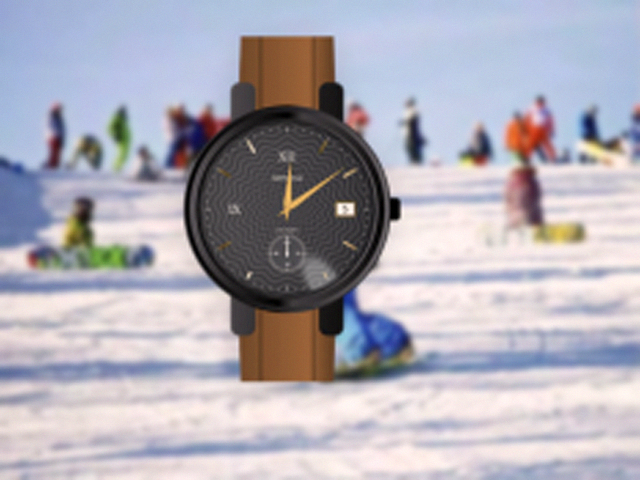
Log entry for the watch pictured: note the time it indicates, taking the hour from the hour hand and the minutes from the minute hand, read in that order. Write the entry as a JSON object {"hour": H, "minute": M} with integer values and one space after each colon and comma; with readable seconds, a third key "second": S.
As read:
{"hour": 12, "minute": 9}
